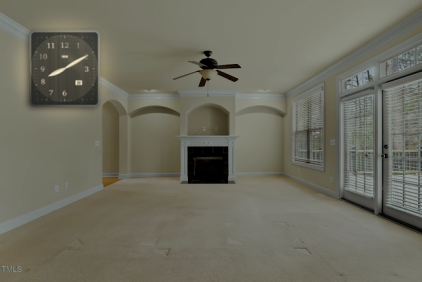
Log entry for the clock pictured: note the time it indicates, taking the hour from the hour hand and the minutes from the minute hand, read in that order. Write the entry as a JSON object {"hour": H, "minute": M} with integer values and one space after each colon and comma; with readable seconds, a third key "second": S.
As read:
{"hour": 8, "minute": 10}
